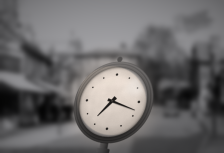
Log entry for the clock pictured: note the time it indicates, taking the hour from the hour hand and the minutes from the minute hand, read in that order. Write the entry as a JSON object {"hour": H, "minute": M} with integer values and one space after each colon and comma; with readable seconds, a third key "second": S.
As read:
{"hour": 7, "minute": 18}
